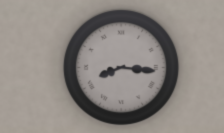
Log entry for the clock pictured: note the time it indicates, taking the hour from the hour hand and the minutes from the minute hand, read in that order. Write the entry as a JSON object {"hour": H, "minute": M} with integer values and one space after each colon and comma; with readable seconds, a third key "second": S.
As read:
{"hour": 8, "minute": 16}
